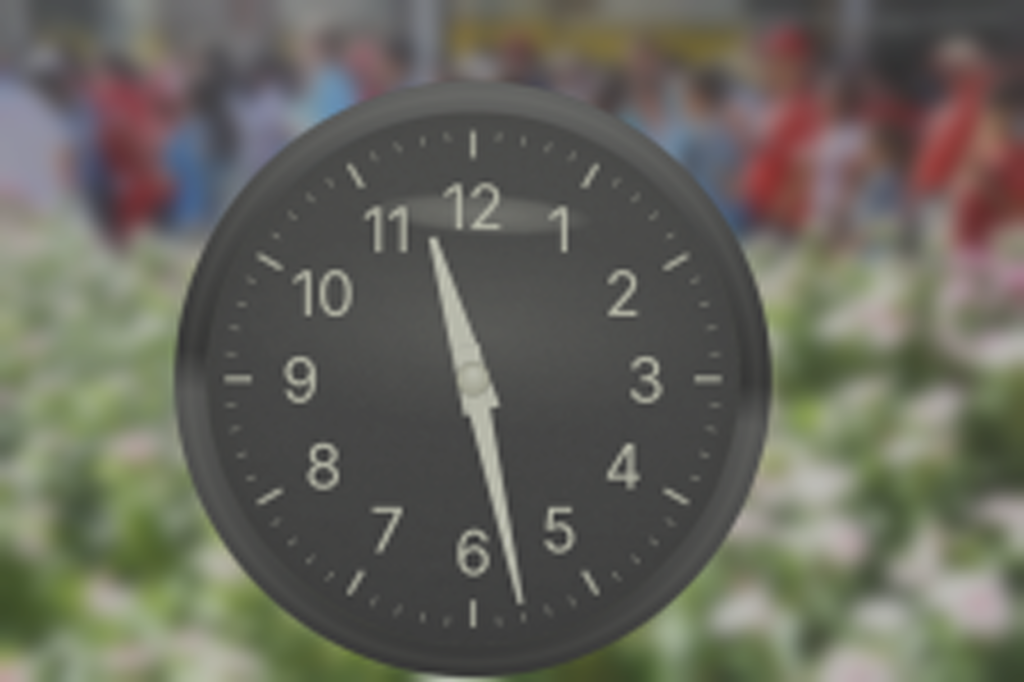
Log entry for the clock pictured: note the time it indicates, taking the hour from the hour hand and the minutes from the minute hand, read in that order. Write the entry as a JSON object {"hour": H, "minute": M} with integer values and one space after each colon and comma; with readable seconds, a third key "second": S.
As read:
{"hour": 11, "minute": 28}
